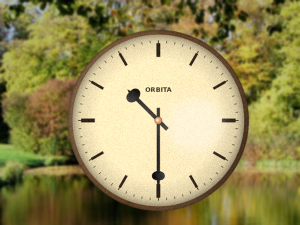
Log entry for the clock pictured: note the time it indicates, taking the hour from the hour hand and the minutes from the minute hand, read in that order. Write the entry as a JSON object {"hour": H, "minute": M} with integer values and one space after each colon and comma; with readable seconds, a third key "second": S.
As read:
{"hour": 10, "minute": 30}
